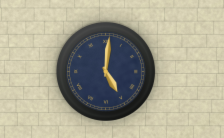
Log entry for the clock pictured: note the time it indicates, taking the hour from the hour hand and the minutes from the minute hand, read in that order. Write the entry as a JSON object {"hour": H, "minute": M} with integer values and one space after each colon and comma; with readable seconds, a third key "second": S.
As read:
{"hour": 5, "minute": 1}
